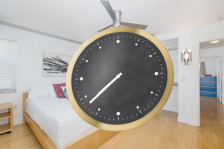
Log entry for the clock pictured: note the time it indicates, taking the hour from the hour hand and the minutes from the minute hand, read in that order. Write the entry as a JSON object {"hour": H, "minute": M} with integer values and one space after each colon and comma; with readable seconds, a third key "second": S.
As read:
{"hour": 7, "minute": 38}
